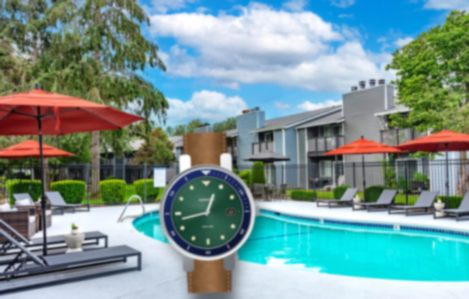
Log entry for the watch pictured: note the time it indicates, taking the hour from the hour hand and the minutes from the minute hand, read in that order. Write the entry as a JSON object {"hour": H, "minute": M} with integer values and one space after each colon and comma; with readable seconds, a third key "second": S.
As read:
{"hour": 12, "minute": 43}
